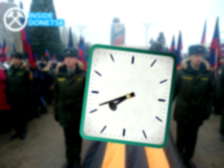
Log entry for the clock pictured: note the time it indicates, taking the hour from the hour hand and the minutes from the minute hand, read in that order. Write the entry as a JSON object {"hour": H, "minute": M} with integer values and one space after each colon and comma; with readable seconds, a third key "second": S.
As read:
{"hour": 7, "minute": 41}
